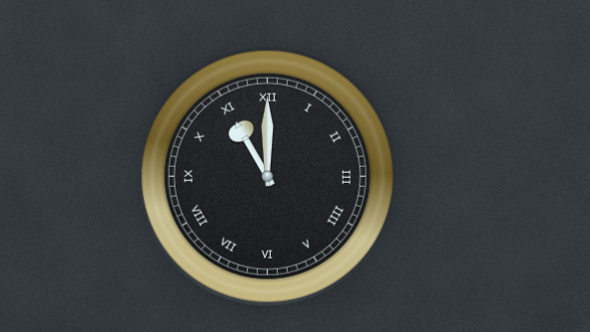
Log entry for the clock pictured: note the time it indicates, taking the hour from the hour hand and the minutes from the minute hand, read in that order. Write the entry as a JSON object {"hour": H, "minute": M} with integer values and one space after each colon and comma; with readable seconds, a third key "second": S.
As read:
{"hour": 11, "minute": 0}
